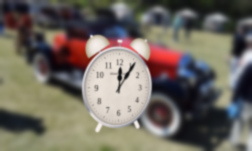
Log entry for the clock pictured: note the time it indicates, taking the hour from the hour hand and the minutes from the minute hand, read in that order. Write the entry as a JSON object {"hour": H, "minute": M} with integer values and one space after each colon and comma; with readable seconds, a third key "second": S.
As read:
{"hour": 12, "minute": 6}
